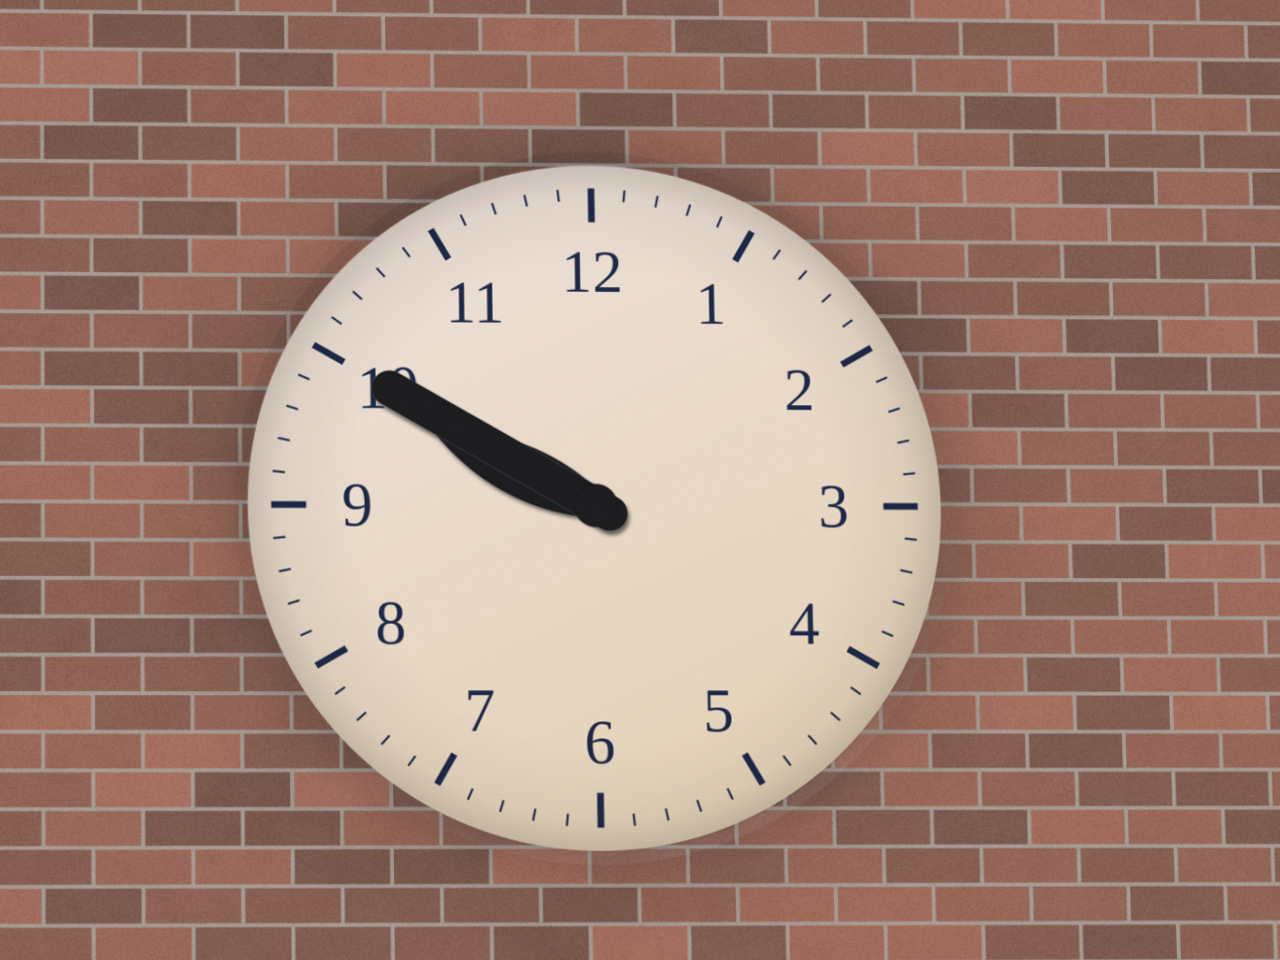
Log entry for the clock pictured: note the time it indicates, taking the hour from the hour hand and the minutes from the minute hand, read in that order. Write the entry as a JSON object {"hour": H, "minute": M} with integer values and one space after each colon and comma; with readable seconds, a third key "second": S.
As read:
{"hour": 9, "minute": 50}
